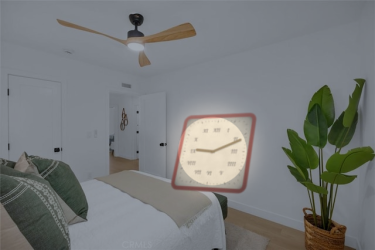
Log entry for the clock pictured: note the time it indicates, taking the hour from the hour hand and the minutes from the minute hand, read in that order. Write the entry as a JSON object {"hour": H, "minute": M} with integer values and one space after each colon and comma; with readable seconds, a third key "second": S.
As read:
{"hour": 9, "minute": 11}
